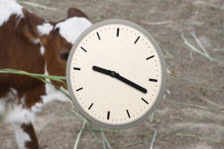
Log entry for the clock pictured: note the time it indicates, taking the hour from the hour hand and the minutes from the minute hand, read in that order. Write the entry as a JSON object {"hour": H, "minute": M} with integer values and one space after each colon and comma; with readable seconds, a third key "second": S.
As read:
{"hour": 9, "minute": 18}
